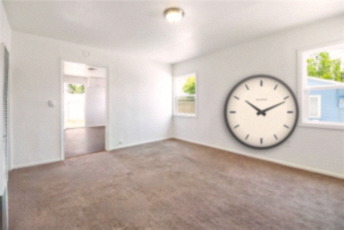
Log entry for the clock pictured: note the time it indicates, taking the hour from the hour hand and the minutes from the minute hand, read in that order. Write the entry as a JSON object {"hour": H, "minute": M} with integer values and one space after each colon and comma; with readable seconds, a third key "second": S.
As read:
{"hour": 10, "minute": 11}
